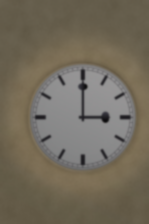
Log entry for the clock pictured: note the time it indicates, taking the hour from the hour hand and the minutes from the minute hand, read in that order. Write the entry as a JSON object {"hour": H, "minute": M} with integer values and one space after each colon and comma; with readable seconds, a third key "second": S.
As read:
{"hour": 3, "minute": 0}
